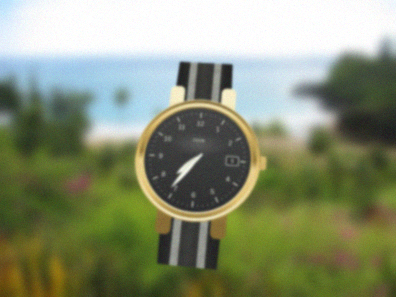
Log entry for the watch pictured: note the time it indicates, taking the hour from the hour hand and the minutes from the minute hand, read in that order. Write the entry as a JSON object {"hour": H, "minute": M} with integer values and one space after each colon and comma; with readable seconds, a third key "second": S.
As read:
{"hour": 7, "minute": 36}
